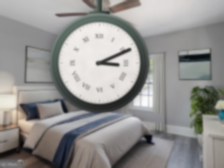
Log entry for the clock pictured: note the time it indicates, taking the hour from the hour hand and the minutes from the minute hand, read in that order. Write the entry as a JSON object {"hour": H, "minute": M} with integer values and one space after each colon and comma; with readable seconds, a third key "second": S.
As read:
{"hour": 3, "minute": 11}
